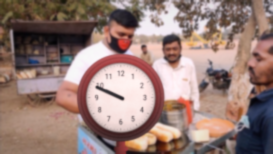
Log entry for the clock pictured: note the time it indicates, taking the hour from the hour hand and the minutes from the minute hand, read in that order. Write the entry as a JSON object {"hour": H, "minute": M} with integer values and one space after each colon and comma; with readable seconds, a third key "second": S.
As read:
{"hour": 9, "minute": 49}
